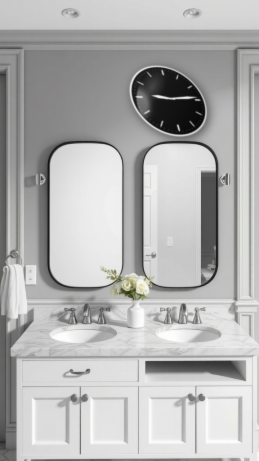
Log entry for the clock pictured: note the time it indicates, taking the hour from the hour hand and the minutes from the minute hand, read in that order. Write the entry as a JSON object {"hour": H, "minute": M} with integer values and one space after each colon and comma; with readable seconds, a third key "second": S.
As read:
{"hour": 9, "minute": 14}
